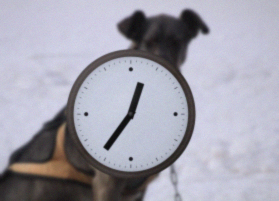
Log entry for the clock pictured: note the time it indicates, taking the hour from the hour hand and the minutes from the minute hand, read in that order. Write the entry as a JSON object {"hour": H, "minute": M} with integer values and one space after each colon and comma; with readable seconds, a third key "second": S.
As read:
{"hour": 12, "minute": 36}
